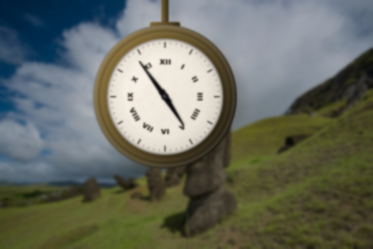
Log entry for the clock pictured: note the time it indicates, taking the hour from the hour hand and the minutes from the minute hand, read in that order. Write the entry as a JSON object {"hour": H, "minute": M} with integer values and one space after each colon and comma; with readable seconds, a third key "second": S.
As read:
{"hour": 4, "minute": 54}
